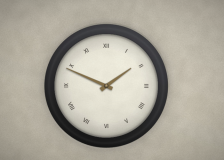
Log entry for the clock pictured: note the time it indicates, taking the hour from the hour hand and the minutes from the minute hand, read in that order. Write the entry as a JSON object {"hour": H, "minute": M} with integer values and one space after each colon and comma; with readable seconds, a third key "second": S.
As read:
{"hour": 1, "minute": 49}
